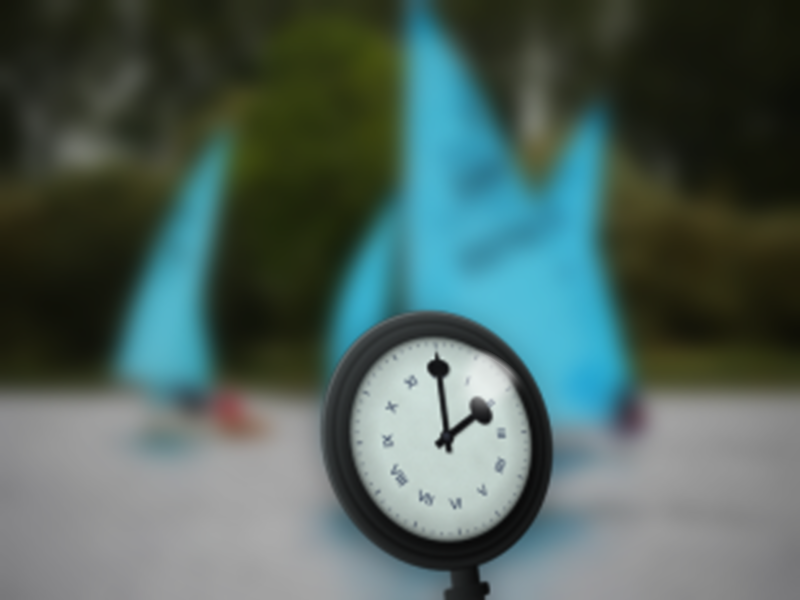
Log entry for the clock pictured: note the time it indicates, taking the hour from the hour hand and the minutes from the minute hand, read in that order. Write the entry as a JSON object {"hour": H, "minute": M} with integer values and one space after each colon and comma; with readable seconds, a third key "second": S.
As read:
{"hour": 2, "minute": 0}
